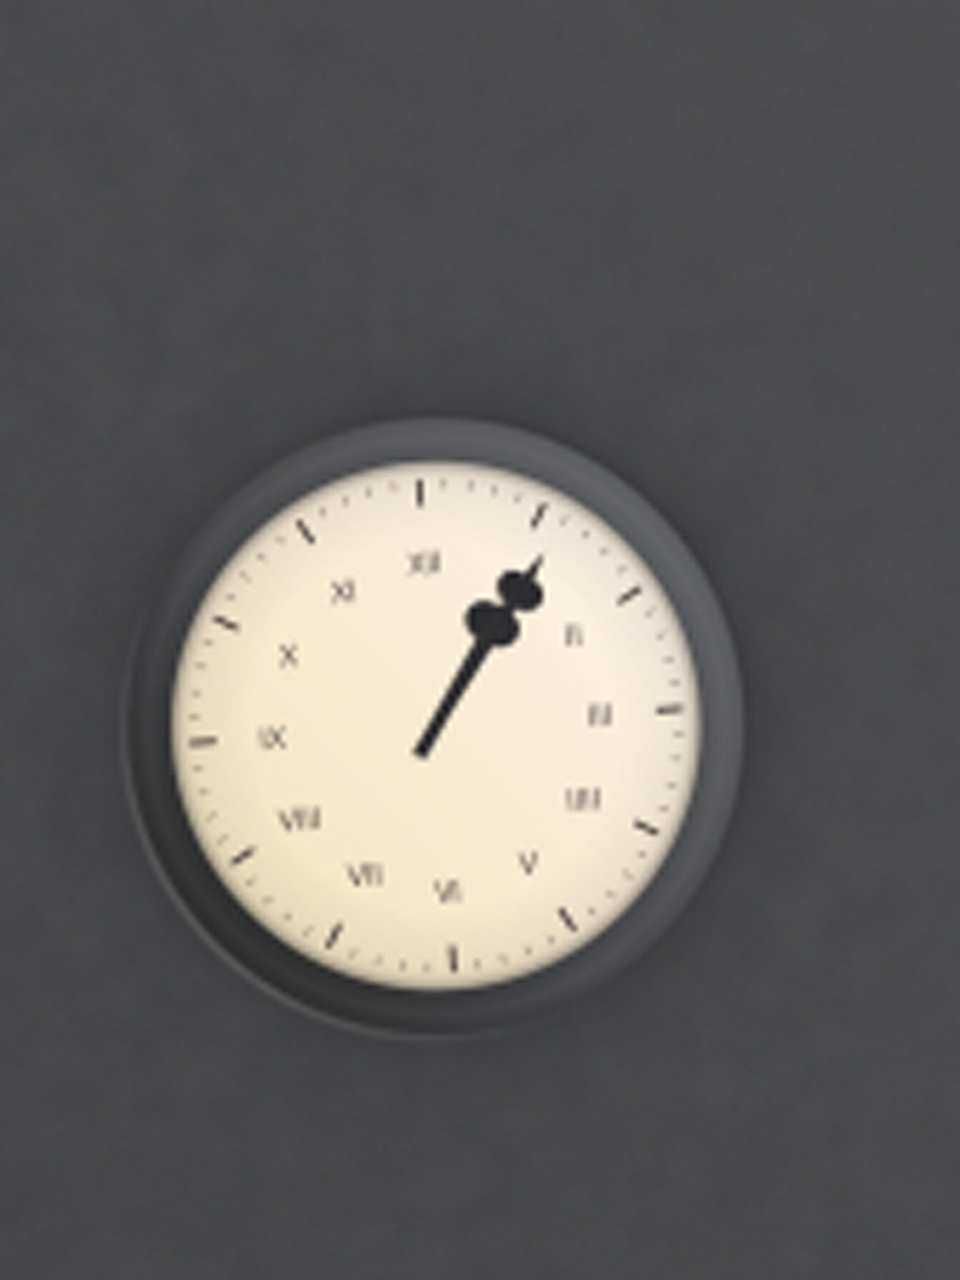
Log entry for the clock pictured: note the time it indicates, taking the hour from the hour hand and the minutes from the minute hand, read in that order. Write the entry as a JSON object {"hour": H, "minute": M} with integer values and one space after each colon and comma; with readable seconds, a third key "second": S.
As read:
{"hour": 1, "minute": 6}
